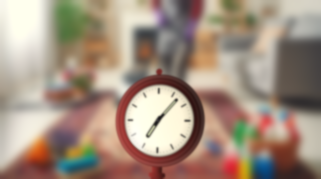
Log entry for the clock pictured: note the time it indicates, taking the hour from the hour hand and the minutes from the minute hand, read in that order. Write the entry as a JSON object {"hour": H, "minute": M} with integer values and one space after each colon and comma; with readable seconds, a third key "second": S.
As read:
{"hour": 7, "minute": 7}
